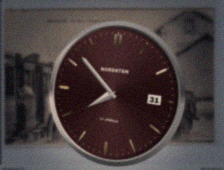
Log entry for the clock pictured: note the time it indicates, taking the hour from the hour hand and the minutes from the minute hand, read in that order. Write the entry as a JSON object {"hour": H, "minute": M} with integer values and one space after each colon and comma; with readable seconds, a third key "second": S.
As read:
{"hour": 7, "minute": 52}
